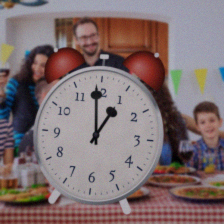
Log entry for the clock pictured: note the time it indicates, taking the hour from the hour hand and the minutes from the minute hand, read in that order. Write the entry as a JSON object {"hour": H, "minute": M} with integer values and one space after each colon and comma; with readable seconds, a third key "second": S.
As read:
{"hour": 12, "minute": 59}
